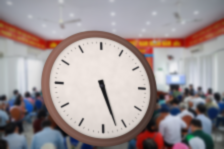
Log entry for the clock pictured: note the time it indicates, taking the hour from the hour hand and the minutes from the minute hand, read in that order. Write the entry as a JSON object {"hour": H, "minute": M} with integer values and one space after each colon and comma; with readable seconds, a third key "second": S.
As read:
{"hour": 5, "minute": 27}
